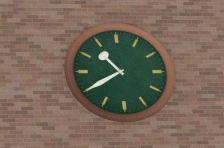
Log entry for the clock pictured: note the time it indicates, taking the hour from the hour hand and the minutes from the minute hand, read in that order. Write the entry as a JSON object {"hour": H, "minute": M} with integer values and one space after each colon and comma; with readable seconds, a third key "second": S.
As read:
{"hour": 10, "minute": 40}
